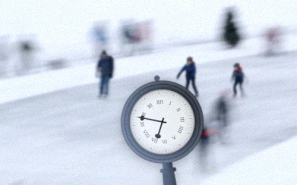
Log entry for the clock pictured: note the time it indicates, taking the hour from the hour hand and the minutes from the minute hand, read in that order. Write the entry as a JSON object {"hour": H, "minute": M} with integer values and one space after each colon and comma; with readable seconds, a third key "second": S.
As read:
{"hour": 6, "minute": 48}
